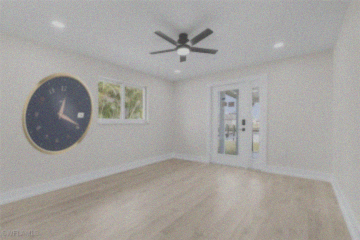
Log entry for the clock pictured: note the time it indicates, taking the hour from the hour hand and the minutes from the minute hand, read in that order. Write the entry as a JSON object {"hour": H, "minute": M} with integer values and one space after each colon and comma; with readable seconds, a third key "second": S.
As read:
{"hour": 12, "minute": 19}
